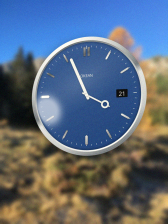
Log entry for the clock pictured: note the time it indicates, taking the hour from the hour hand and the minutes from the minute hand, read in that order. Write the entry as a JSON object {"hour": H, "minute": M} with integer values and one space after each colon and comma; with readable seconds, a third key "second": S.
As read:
{"hour": 3, "minute": 56}
